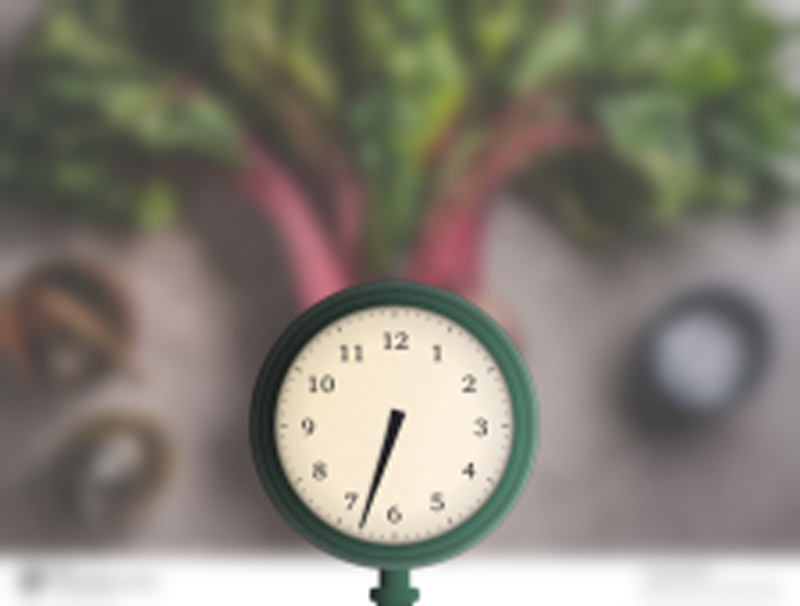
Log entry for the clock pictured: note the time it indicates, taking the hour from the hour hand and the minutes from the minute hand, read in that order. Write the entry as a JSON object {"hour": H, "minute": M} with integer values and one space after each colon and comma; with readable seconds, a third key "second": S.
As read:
{"hour": 6, "minute": 33}
